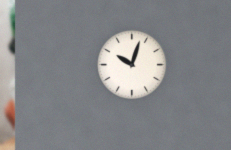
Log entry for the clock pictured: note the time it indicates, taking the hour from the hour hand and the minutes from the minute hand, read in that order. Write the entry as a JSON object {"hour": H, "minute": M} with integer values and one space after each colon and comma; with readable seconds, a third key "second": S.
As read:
{"hour": 10, "minute": 3}
